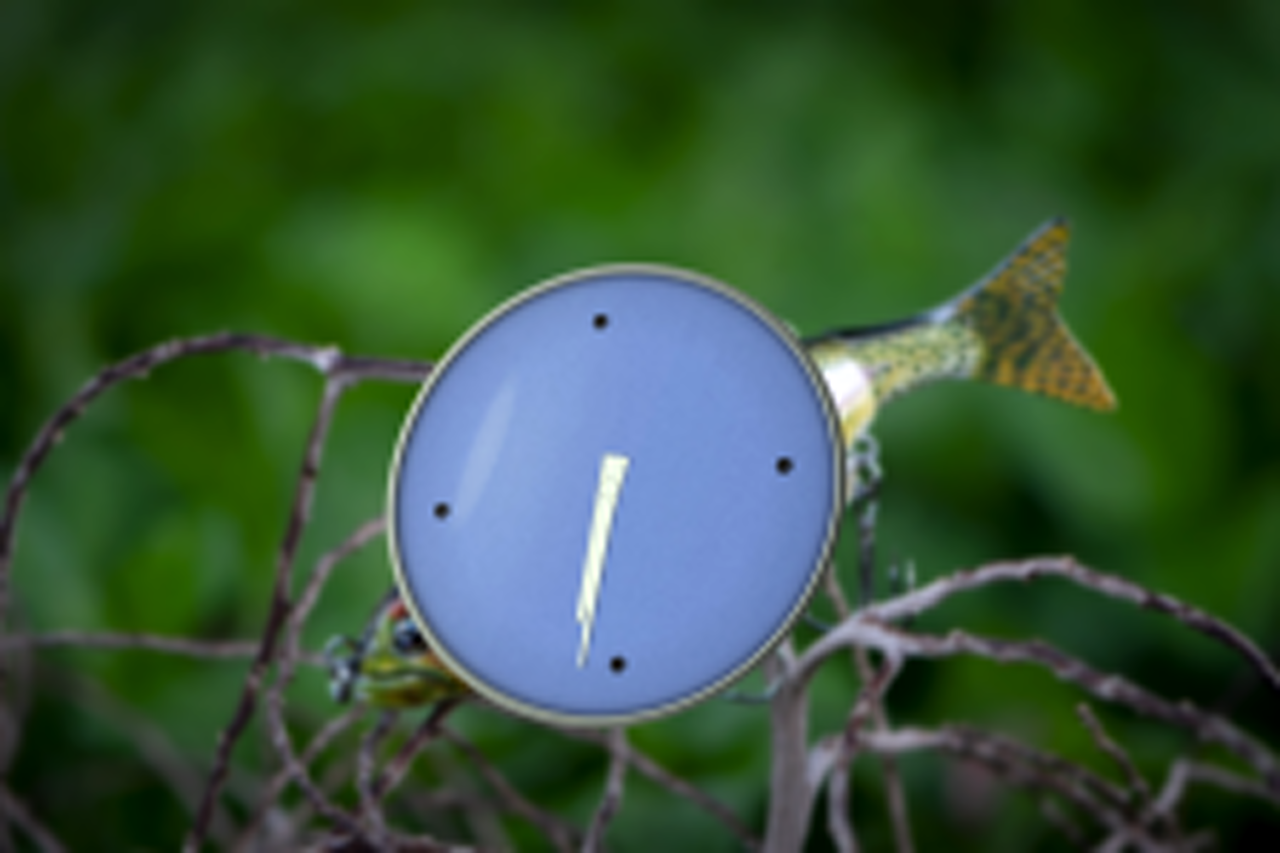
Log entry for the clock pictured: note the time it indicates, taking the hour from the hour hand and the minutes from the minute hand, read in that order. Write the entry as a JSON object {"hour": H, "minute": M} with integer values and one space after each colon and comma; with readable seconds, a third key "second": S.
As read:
{"hour": 6, "minute": 32}
